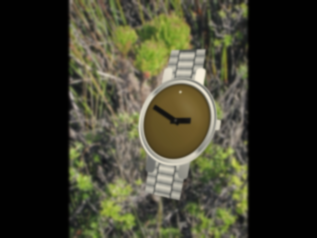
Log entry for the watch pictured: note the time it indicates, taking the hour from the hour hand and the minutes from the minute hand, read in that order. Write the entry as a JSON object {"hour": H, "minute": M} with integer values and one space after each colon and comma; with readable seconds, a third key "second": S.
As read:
{"hour": 2, "minute": 49}
